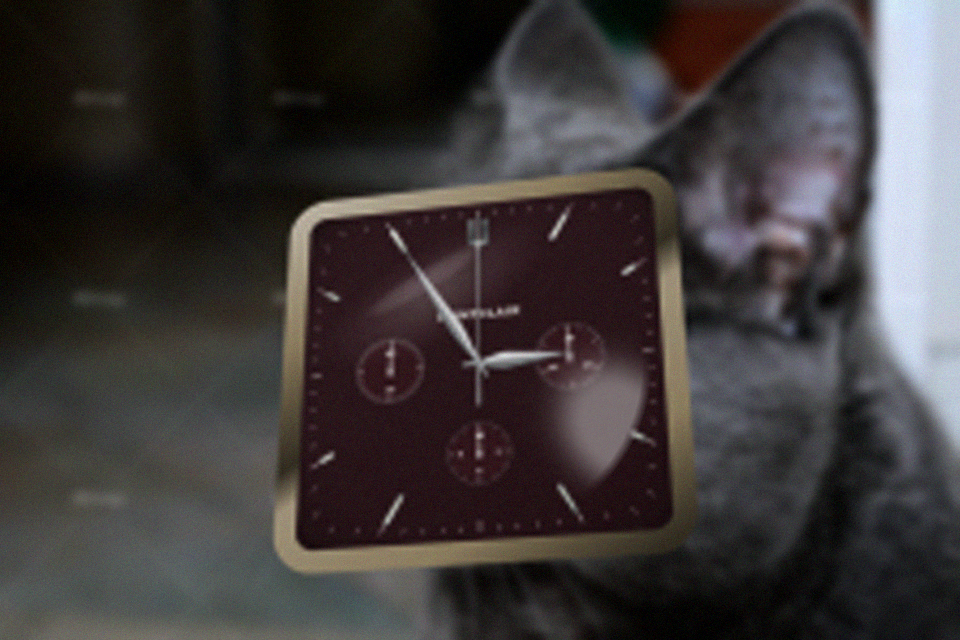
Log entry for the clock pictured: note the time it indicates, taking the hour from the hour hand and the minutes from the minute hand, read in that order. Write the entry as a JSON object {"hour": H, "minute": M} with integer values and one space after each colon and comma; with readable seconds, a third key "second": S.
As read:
{"hour": 2, "minute": 55}
